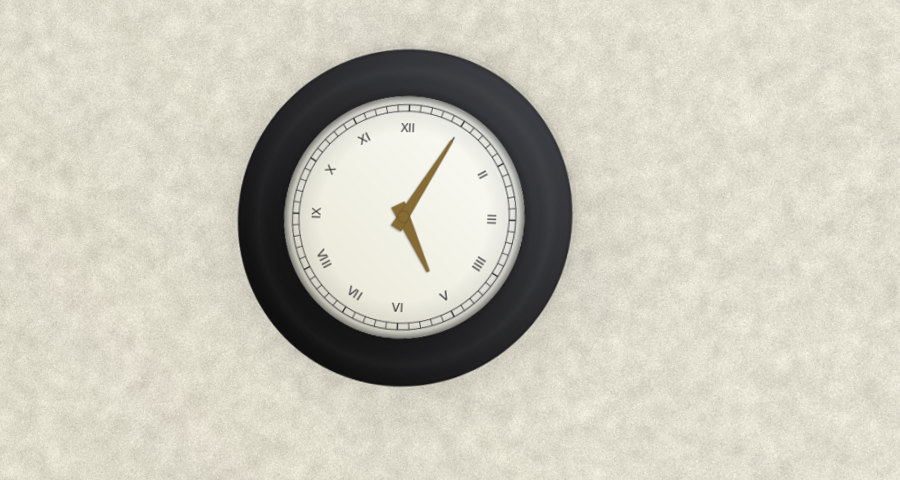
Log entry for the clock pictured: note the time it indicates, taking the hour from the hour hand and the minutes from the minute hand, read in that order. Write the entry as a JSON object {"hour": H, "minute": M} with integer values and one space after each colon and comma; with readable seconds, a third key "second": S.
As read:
{"hour": 5, "minute": 5}
